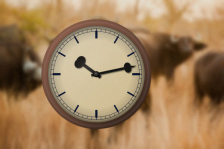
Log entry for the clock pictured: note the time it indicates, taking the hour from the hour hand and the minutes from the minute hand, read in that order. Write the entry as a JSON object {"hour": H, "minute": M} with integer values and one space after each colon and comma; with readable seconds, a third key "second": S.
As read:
{"hour": 10, "minute": 13}
